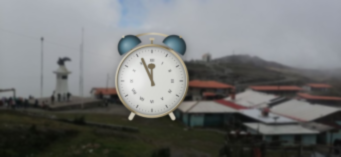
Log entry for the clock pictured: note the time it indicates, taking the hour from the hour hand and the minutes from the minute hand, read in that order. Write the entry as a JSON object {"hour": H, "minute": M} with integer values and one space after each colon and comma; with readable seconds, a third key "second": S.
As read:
{"hour": 11, "minute": 56}
